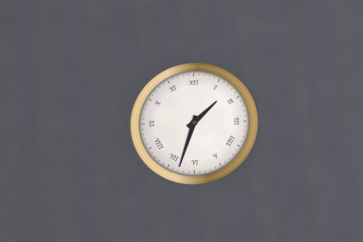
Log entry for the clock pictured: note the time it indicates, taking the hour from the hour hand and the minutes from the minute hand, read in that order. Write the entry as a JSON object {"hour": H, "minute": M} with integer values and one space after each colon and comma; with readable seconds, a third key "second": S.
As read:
{"hour": 1, "minute": 33}
